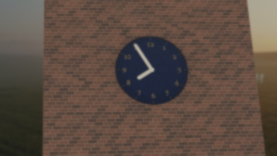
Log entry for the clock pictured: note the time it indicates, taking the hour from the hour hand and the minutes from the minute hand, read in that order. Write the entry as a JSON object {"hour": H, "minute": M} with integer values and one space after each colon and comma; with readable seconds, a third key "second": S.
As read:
{"hour": 7, "minute": 55}
